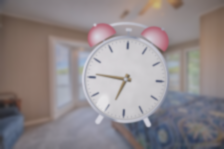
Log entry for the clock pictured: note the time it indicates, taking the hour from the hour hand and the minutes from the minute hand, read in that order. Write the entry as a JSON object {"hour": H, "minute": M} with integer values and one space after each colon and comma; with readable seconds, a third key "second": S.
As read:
{"hour": 6, "minute": 46}
